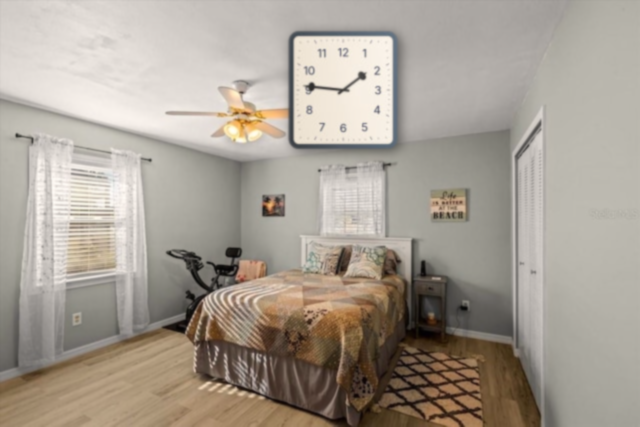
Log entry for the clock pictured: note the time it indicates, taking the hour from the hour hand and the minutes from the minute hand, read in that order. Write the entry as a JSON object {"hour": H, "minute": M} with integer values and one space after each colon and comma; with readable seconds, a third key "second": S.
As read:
{"hour": 1, "minute": 46}
